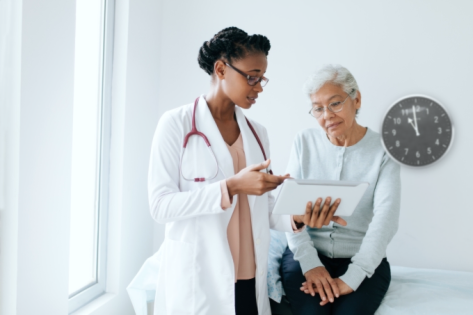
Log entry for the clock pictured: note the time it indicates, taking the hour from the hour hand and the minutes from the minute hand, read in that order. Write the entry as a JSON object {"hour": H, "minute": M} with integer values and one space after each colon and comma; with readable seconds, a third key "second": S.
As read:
{"hour": 10, "minute": 59}
